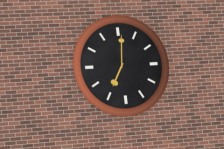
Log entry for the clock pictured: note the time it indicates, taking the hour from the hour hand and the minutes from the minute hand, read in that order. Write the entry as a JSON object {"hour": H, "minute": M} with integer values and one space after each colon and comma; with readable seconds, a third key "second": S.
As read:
{"hour": 7, "minute": 1}
